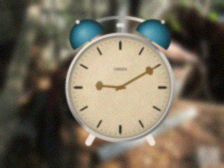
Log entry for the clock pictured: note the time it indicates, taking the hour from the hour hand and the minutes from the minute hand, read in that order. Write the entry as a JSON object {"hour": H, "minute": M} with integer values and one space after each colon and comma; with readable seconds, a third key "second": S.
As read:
{"hour": 9, "minute": 10}
